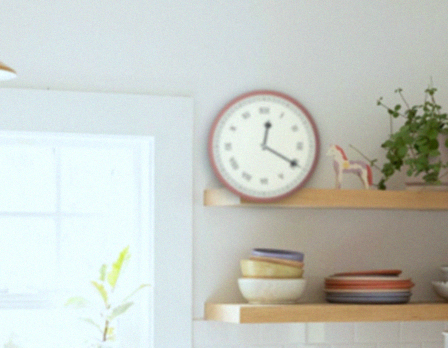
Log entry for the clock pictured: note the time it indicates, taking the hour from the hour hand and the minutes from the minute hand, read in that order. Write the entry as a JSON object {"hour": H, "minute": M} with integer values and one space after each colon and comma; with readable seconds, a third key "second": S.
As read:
{"hour": 12, "minute": 20}
